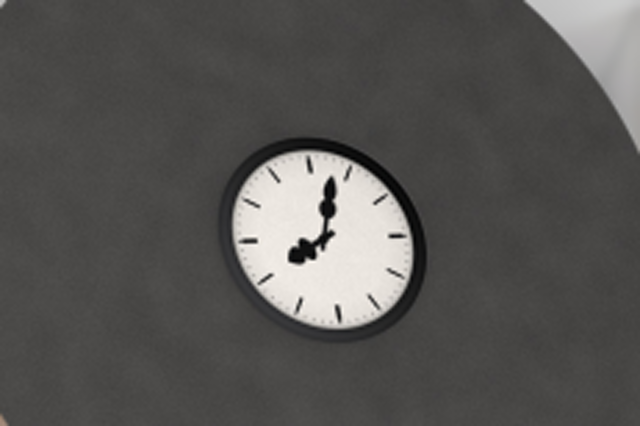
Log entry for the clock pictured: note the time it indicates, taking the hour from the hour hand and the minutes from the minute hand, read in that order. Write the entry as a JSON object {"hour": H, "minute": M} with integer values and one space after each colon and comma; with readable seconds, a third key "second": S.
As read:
{"hour": 8, "minute": 3}
